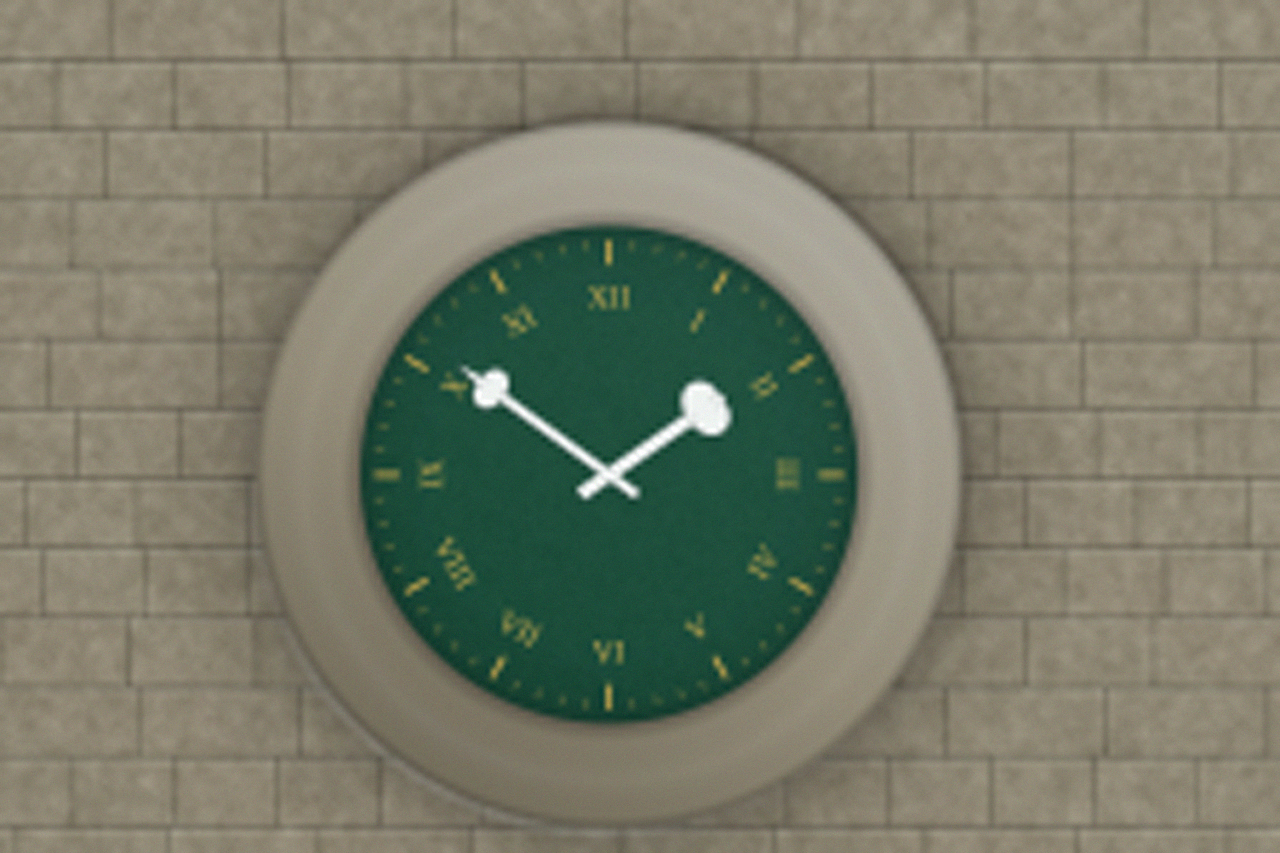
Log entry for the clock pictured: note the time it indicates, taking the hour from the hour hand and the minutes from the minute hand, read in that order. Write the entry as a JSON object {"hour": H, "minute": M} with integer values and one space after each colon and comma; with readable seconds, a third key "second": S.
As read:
{"hour": 1, "minute": 51}
